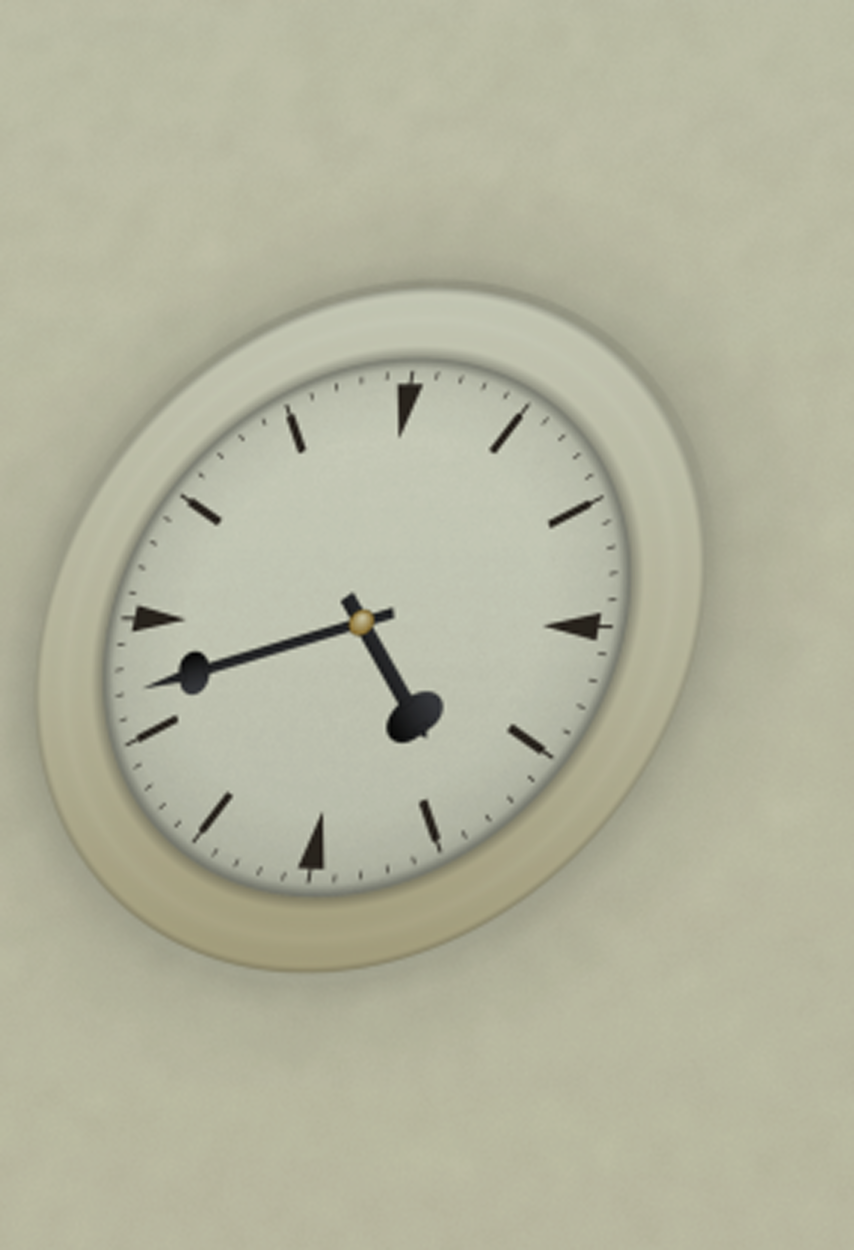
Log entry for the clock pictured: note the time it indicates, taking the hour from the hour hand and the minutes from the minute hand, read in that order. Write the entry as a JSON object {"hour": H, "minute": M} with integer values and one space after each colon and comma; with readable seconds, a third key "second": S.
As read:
{"hour": 4, "minute": 42}
